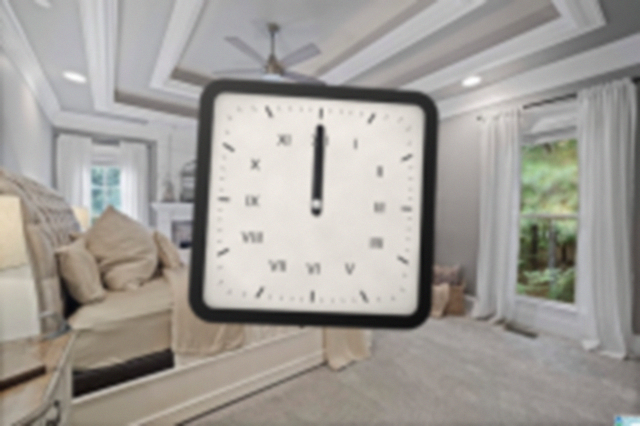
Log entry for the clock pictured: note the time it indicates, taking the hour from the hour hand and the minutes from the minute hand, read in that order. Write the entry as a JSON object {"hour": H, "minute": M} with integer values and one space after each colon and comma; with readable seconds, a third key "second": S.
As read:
{"hour": 12, "minute": 0}
